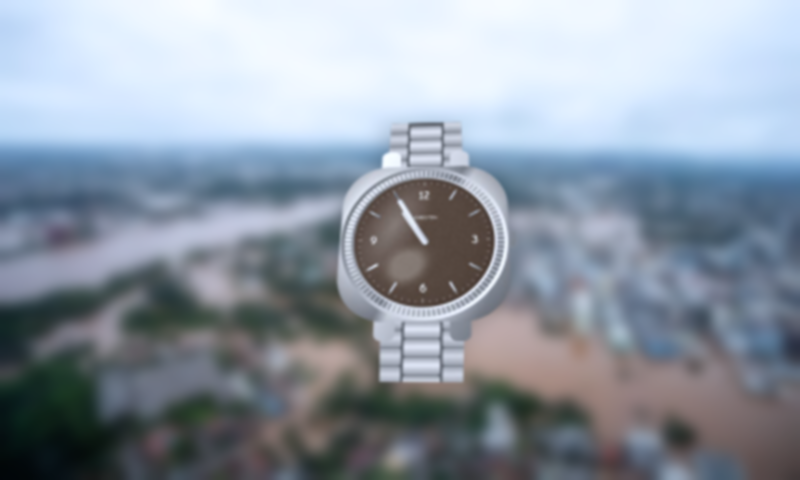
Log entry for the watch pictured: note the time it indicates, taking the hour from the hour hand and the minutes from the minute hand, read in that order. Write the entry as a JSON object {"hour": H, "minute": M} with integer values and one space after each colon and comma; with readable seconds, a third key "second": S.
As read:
{"hour": 10, "minute": 55}
